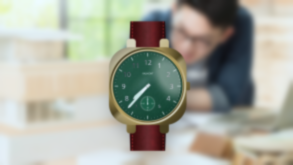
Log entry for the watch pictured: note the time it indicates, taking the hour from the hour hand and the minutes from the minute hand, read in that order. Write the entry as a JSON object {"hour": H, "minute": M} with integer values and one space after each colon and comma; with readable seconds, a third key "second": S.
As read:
{"hour": 7, "minute": 37}
